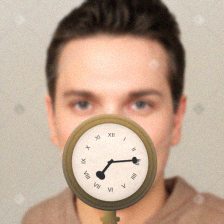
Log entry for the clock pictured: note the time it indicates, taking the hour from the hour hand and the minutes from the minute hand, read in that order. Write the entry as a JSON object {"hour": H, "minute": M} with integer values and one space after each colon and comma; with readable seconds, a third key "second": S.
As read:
{"hour": 7, "minute": 14}
